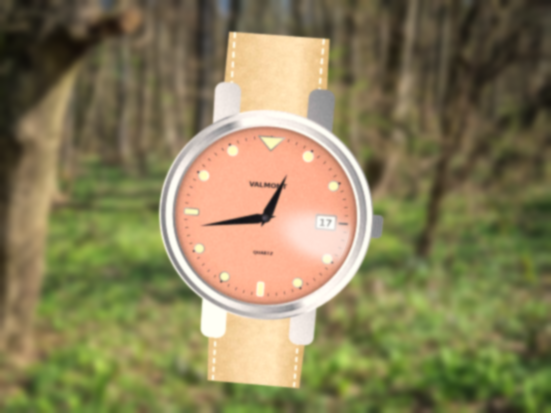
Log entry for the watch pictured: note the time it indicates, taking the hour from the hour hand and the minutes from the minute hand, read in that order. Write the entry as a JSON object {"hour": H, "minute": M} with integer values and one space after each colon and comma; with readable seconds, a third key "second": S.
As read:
{"hour": 12, "minute": 43}
